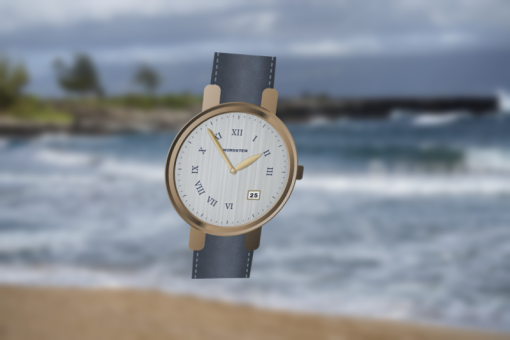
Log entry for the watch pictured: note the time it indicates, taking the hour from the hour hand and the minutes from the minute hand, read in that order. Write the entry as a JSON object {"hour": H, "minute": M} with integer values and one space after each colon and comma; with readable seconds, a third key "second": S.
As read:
{"hour": 1, "minute": 54}
